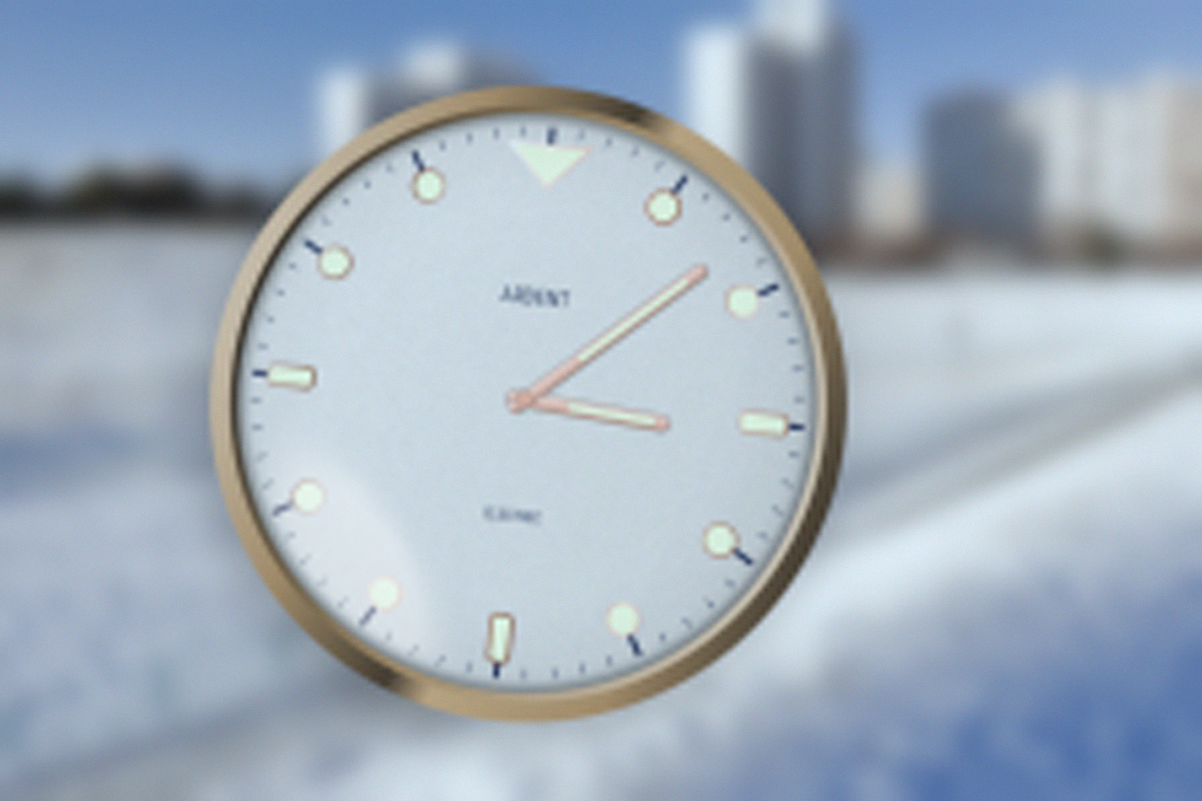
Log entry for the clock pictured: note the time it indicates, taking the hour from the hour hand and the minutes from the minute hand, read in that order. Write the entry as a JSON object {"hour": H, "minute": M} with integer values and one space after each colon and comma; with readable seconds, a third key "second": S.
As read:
{"hour": 3, "minute": 8}
